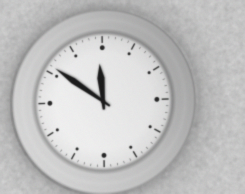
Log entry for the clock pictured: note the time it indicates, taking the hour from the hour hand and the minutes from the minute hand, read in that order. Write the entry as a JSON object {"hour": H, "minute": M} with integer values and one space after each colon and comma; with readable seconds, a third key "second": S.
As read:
{"hour": 11, "minute": 51}
